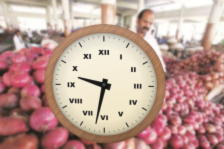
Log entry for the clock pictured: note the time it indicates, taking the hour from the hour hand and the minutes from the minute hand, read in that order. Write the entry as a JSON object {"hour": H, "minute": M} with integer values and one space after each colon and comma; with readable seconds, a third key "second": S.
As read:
{"hour": 9, "minute": 32}
